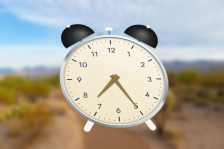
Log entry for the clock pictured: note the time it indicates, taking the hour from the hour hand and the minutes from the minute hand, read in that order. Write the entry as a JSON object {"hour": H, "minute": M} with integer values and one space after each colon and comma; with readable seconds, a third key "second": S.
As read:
{"hour": 7, "minute": 25}
